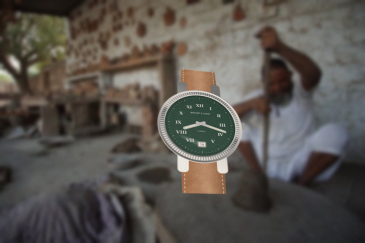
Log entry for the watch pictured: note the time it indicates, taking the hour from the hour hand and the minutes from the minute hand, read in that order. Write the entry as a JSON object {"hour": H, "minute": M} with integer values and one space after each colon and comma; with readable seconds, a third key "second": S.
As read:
{"hour": 8, "minute": 18}
